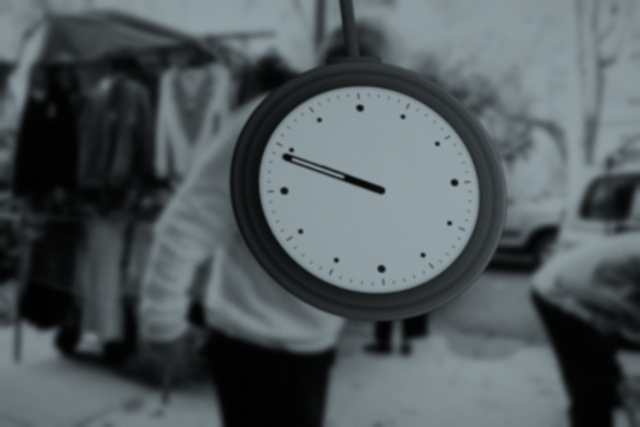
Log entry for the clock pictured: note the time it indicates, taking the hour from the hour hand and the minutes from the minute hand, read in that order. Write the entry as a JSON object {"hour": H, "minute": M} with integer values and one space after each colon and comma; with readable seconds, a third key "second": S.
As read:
{"hour": 9, "minute": 49}
